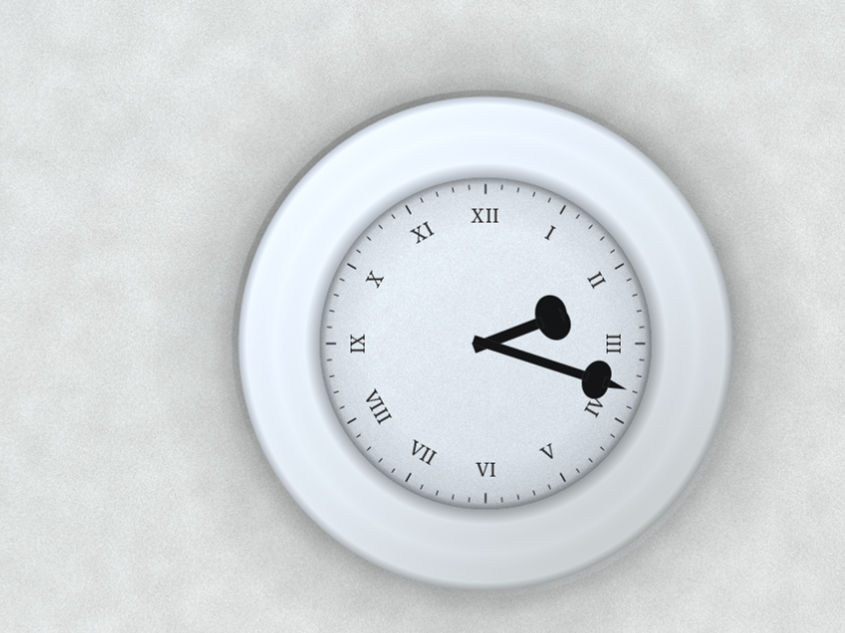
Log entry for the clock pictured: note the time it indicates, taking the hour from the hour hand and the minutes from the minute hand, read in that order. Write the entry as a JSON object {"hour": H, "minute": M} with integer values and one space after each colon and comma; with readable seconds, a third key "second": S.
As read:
{"hour": 2, "minute": 18}
